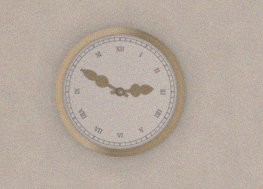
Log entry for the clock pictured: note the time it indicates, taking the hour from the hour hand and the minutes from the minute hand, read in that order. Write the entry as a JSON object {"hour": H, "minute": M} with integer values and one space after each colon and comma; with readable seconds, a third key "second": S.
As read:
{"hour": 2, "minute": 50}
